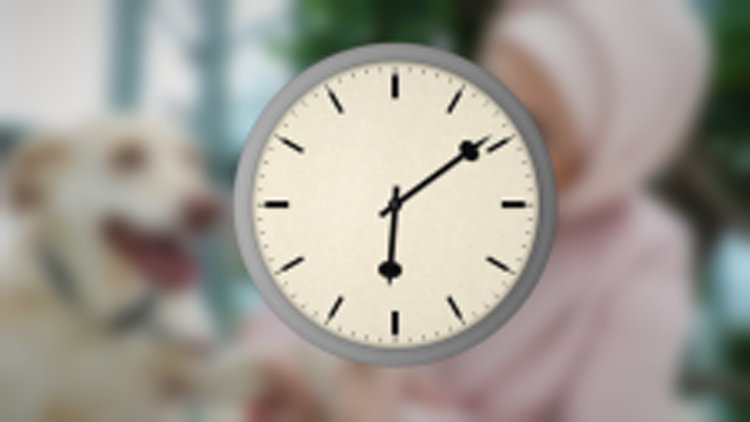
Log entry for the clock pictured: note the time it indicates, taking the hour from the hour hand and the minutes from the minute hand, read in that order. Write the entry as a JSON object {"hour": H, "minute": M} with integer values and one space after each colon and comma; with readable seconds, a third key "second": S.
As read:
{"hour": 6, "minute": 9}
